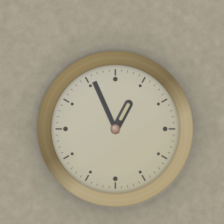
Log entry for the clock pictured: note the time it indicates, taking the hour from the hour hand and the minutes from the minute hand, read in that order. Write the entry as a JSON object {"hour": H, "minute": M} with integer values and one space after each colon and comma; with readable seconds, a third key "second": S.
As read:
{"hour": 12, "minute": 56}
